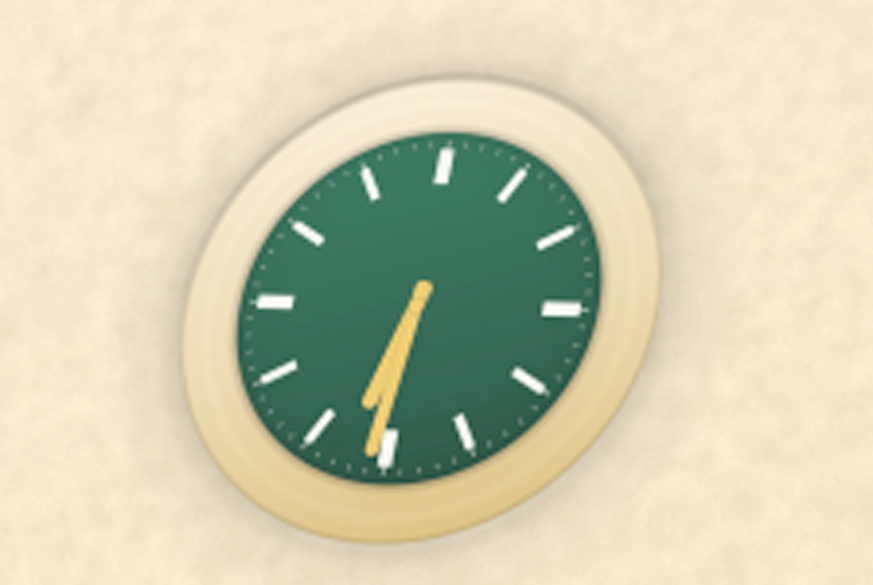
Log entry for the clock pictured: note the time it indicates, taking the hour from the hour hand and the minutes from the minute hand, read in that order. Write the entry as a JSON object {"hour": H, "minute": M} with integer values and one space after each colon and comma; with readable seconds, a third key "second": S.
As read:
{"hour": 6, "minute": 31}
